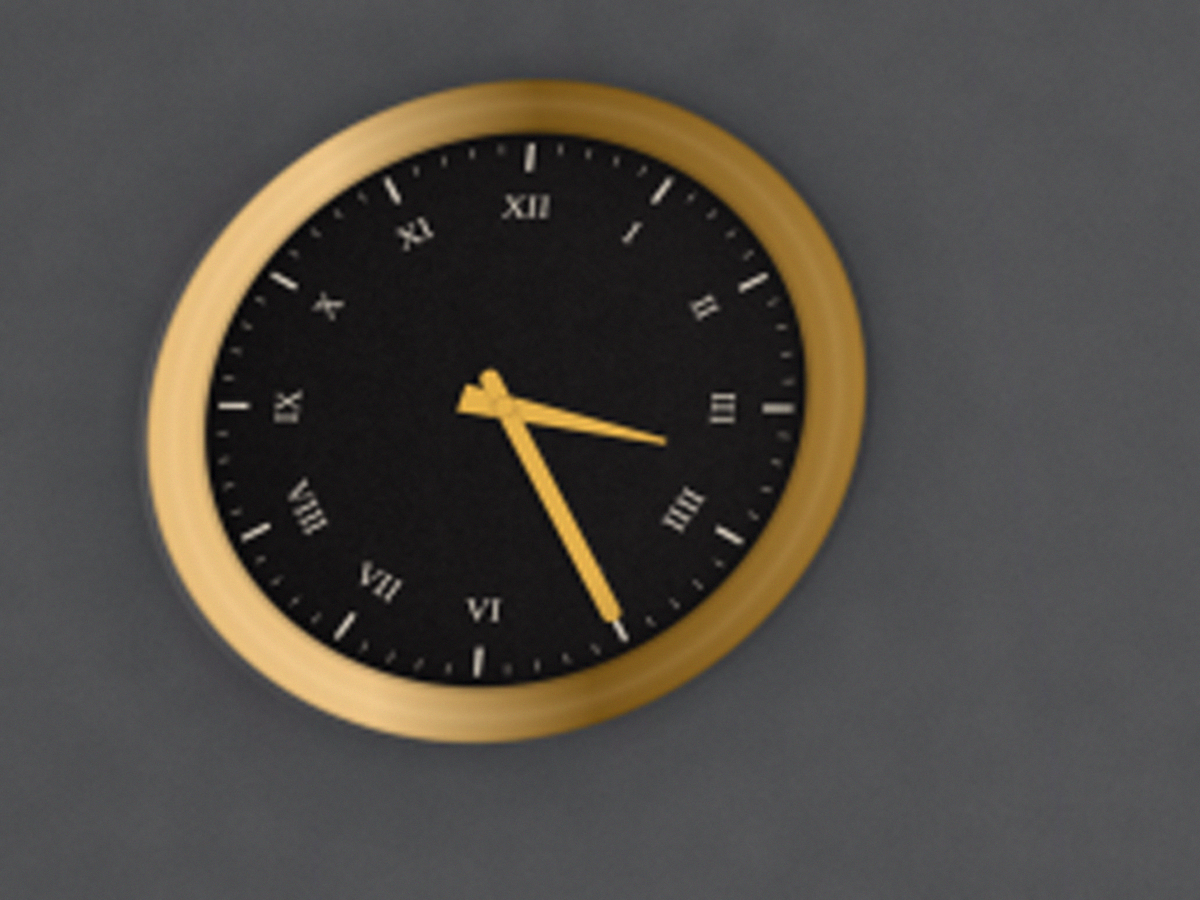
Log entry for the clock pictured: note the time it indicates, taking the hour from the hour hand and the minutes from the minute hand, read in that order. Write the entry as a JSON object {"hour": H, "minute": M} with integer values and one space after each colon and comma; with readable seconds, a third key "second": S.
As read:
{"hour": 3, "minute": 25}
